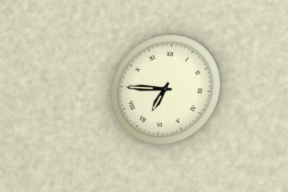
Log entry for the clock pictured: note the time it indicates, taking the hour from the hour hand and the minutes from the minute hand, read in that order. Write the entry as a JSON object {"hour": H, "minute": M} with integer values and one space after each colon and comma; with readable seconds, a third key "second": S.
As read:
{"hour": 6, "minute": 45}
